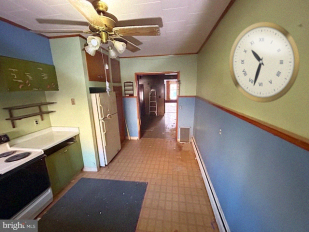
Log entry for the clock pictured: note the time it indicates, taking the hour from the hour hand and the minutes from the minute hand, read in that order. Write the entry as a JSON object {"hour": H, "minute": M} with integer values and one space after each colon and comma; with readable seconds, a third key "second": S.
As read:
{"hour": 10, "minute": 33}
